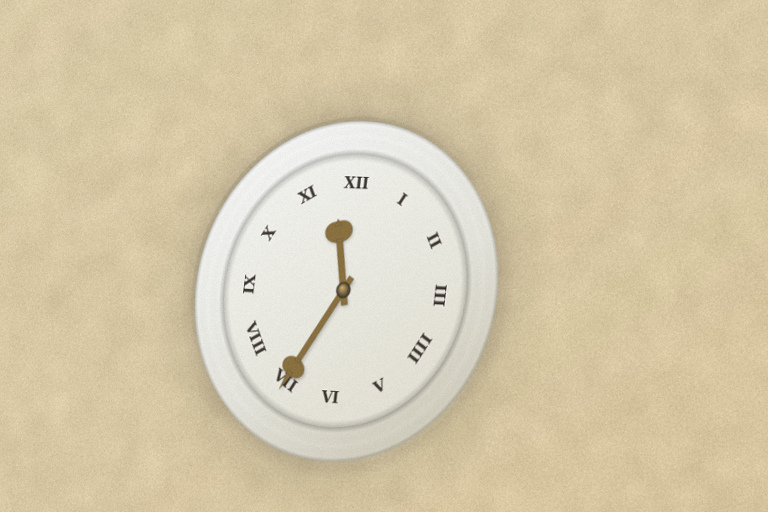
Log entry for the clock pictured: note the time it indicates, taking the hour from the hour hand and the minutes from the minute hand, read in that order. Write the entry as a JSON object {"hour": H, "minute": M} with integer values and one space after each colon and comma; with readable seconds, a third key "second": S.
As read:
{"hour": 11, "minute": 35}
